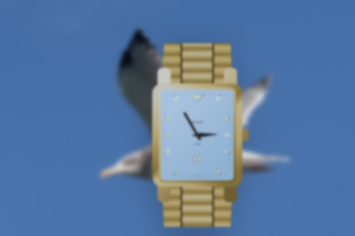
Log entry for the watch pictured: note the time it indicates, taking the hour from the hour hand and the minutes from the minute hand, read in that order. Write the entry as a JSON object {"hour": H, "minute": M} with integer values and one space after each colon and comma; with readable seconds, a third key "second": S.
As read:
{"hour": 2, "minute": 55}
